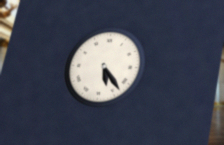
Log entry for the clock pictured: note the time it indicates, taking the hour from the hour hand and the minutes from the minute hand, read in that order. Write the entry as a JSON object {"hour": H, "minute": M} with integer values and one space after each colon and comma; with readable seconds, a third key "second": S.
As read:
{"hour": 5, "minute": 23}
